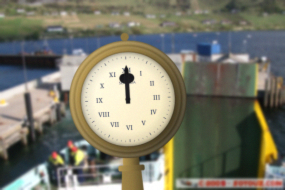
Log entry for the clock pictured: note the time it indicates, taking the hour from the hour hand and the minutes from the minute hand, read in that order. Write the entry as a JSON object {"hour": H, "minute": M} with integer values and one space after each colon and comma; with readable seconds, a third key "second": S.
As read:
{"hour": 12, "minute": 0}
